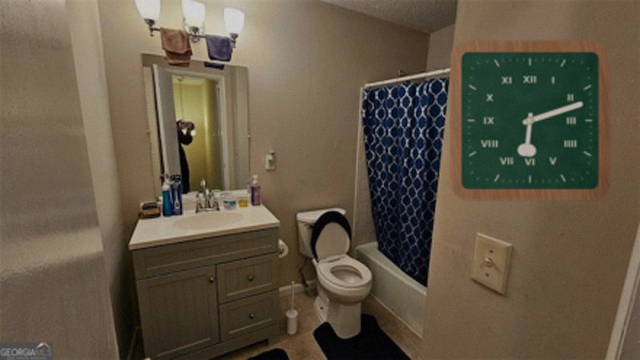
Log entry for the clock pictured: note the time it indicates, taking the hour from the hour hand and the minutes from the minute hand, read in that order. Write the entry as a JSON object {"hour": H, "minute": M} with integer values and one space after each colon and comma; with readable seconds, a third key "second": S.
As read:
{"hour": 6, "minute": 12}
